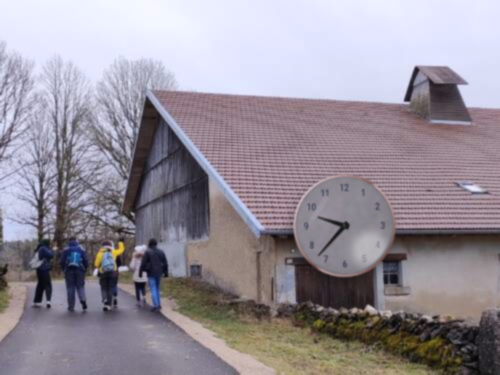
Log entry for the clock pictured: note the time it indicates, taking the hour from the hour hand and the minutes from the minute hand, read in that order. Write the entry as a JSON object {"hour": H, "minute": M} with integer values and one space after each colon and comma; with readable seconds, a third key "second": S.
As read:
{"hour": 9, "minute": 37}
